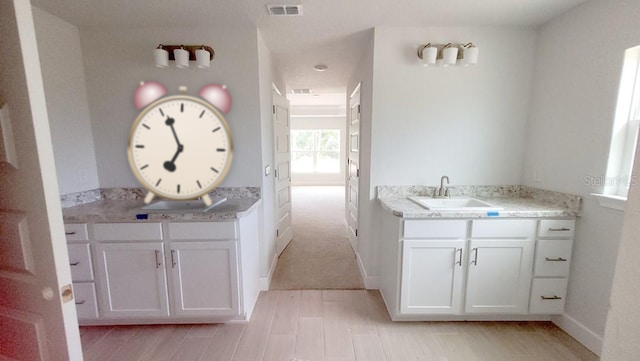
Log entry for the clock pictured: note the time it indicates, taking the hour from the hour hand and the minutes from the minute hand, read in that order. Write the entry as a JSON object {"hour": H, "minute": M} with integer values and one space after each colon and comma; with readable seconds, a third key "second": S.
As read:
{"hour": 6, "minute": 56}
